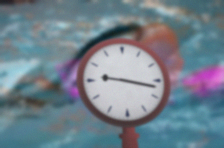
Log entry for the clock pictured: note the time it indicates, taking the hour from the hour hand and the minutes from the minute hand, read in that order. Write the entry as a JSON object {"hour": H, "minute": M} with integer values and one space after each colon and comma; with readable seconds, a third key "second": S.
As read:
{"hour": 9, "minute": 17}
